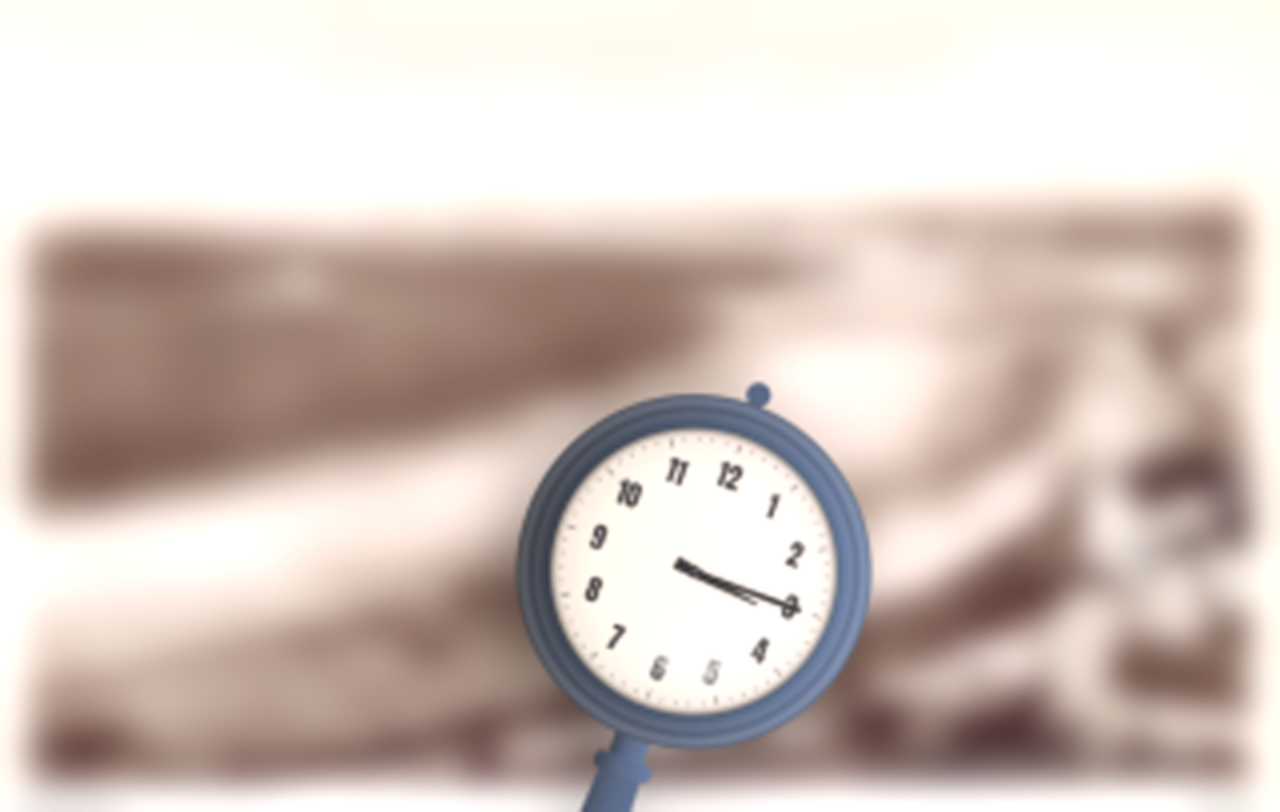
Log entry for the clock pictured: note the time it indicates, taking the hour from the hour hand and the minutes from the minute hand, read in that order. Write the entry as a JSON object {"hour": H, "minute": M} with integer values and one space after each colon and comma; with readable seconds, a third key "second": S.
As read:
{"hour": 3, "minute": 15}
